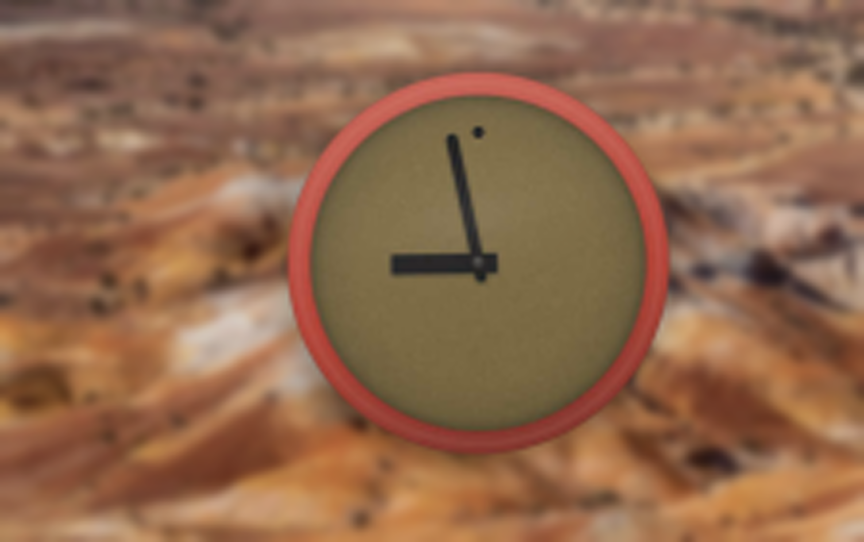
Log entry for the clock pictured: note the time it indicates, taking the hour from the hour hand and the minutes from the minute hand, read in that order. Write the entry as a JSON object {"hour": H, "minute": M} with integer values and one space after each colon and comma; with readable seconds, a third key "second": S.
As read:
{"hour": 8, "minute": 58}
